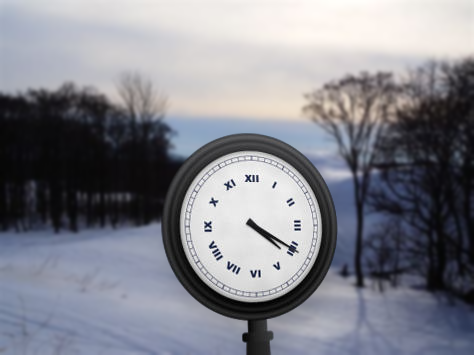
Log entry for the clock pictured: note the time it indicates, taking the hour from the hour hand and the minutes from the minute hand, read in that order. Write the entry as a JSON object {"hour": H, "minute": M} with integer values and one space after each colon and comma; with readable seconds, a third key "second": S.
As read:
{"hour": 4, "minute": 20}
